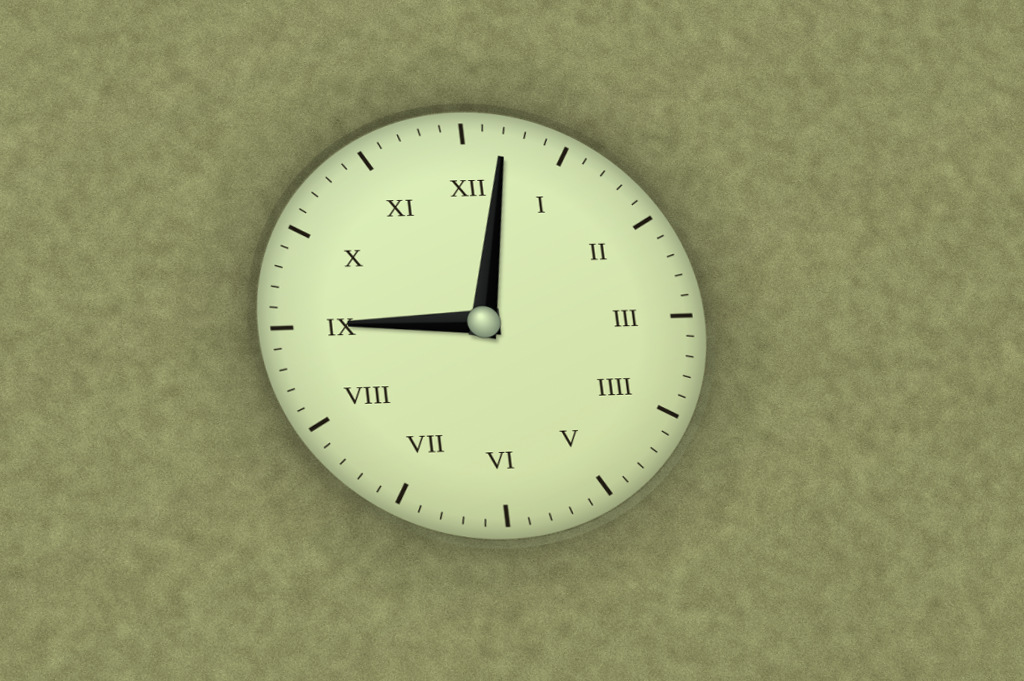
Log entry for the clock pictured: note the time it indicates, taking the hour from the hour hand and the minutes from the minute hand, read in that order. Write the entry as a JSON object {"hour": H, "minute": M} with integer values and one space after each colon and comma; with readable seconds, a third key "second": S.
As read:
{"hour": 9, "minute": 2}
